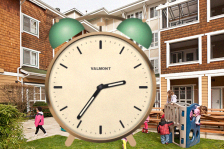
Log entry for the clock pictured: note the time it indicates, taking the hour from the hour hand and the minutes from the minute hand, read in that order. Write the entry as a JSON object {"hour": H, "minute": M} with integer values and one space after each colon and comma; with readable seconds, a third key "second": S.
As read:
{"hour": 2, "minute": 36}
